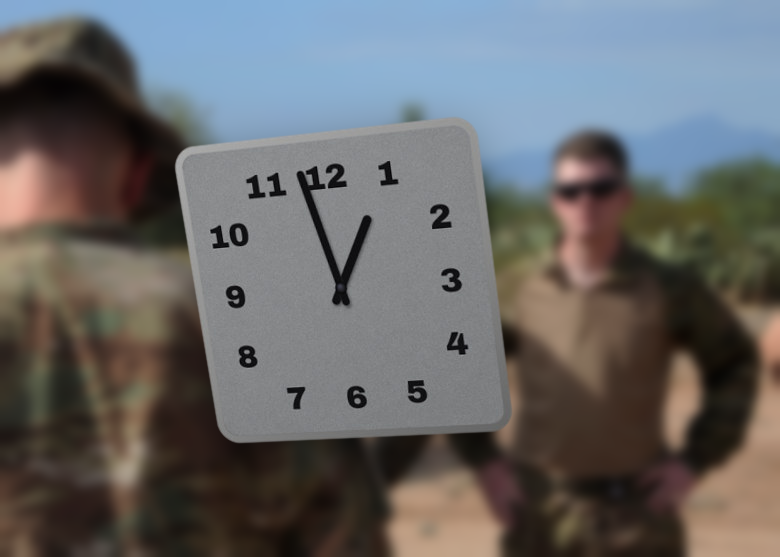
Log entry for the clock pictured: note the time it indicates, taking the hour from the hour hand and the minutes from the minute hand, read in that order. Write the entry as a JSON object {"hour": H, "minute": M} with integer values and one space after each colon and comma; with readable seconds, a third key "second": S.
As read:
{"hour": 12, "minute": 58}
